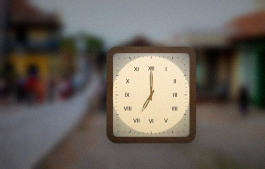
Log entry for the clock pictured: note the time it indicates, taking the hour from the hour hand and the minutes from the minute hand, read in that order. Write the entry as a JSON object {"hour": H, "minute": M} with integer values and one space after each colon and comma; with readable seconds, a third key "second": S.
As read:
{"hour": 7, "minute": 0}
